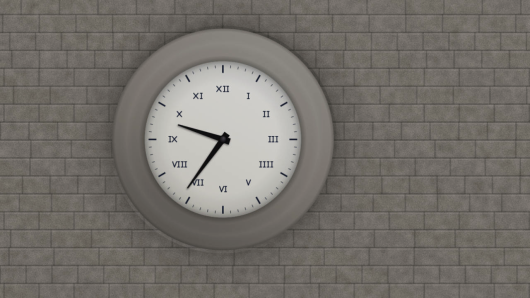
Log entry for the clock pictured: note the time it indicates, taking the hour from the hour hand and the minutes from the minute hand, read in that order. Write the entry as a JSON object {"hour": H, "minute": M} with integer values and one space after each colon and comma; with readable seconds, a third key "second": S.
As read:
{"hour": 9, "minute": 36}
